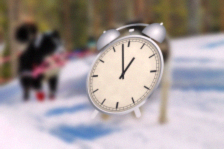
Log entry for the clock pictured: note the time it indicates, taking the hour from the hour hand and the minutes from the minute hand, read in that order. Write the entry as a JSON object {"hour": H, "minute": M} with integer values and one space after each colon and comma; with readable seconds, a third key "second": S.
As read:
{"hour": 12, "minute": 58}
